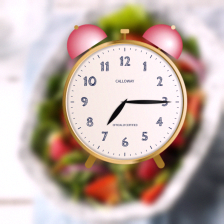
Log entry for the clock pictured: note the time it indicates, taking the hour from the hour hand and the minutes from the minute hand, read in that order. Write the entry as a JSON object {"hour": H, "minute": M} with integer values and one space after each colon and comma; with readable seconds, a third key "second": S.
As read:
{"hour": 7, "minute": 15}
